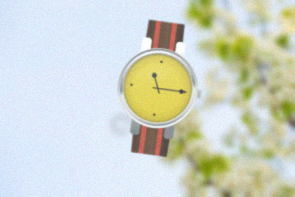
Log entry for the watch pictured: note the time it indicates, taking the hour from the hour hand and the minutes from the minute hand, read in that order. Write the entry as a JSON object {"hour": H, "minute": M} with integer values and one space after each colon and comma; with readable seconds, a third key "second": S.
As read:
{"hour": 11, "minute": 15}
